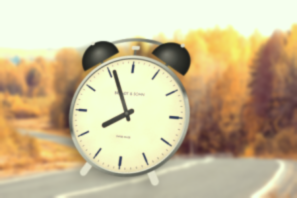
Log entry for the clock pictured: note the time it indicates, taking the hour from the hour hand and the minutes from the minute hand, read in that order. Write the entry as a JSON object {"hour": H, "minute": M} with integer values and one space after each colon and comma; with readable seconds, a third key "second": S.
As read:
{"hour": 7, "minute": 56}
